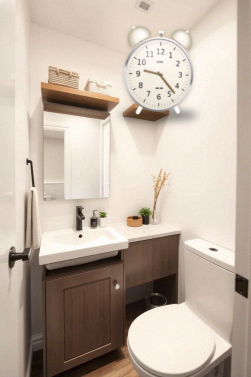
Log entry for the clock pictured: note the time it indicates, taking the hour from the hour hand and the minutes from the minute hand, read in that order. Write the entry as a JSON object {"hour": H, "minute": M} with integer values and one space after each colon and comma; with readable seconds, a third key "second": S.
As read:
{"hour": 9, "minute": 23}
